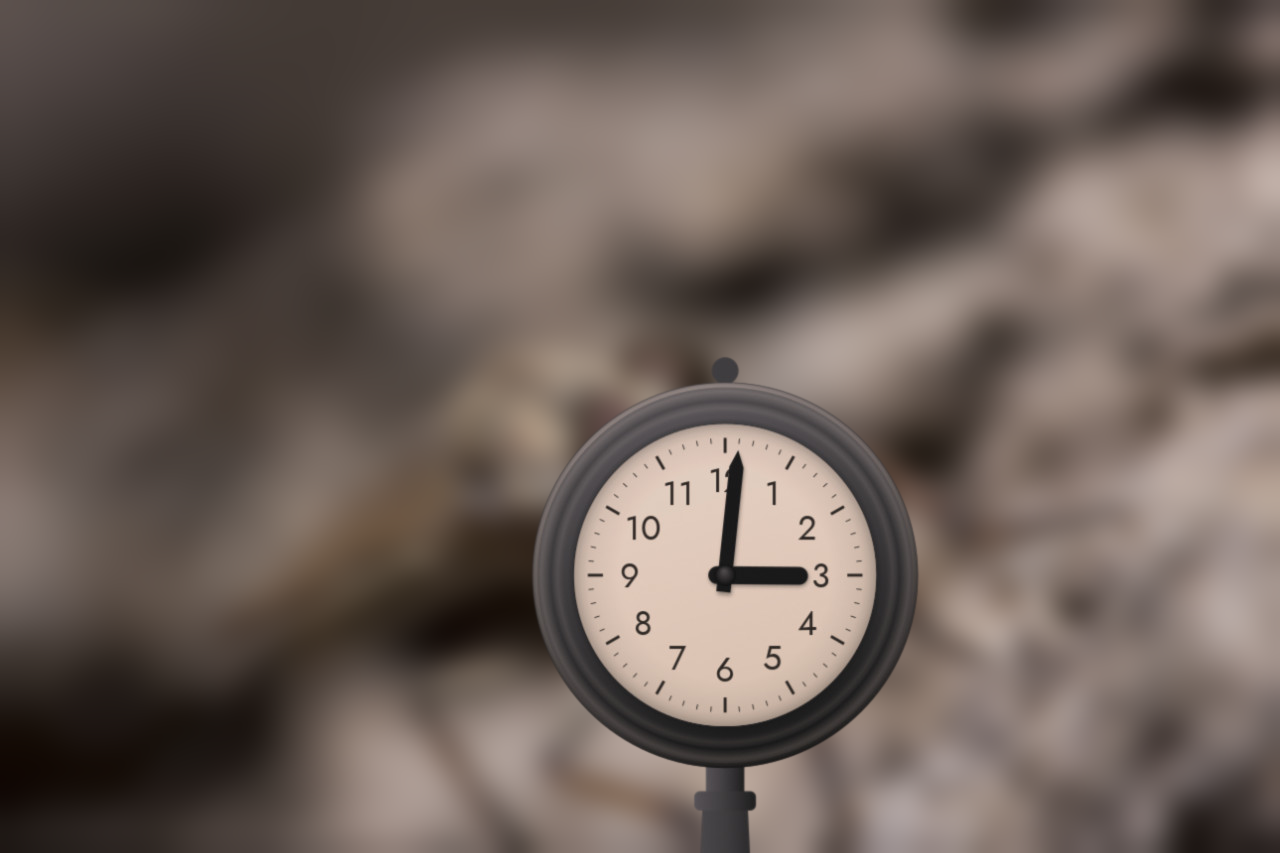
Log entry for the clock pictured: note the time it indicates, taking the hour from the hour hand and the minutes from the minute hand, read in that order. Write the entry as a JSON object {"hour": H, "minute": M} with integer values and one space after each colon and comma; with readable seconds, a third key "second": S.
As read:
{"hour": 3, "minute": 1}
